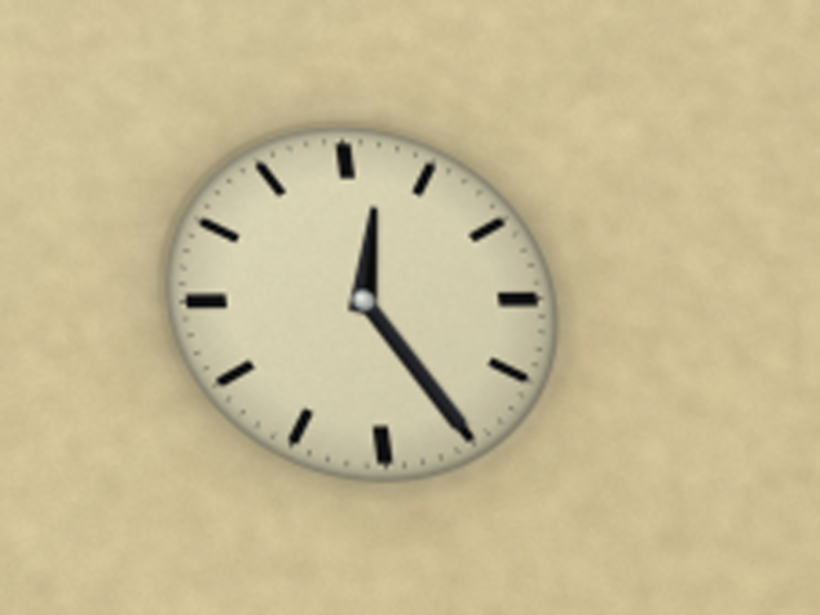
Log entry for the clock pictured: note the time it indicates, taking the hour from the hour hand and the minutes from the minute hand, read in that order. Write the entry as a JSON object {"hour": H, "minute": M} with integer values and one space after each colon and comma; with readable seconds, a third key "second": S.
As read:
{"hour": 12, "minute": 25}
